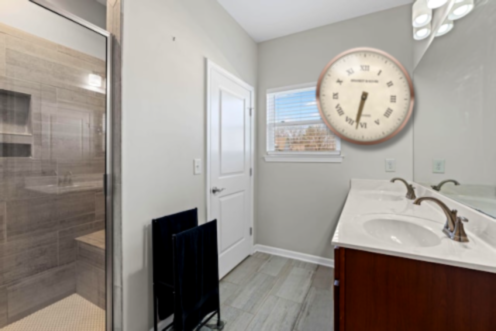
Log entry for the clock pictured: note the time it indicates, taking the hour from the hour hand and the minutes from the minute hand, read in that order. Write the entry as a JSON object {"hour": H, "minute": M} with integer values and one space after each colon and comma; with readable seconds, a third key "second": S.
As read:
{"hour": 6, "minute": 32}
